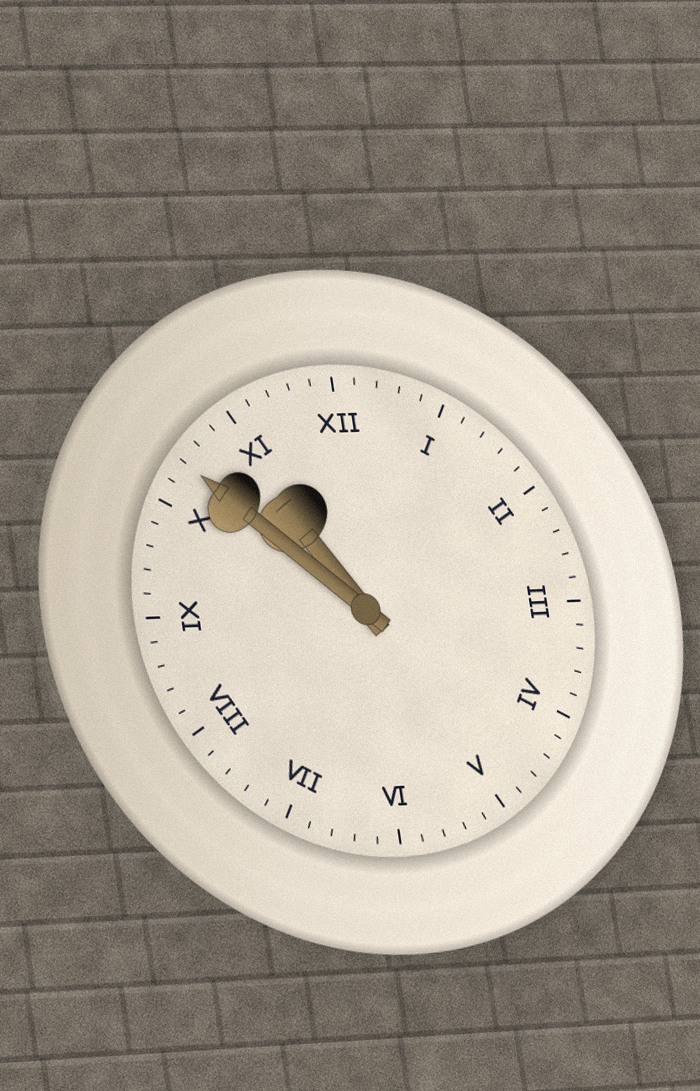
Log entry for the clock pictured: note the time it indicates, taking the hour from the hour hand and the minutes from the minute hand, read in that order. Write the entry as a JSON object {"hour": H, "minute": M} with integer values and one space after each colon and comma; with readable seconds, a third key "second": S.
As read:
{"hour": 10, "minute": 52}
